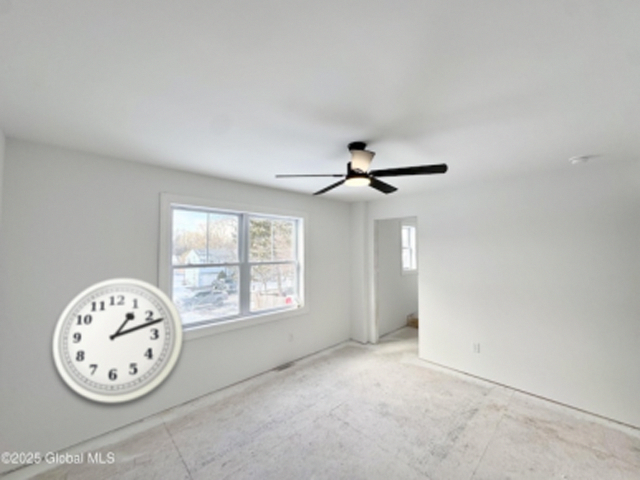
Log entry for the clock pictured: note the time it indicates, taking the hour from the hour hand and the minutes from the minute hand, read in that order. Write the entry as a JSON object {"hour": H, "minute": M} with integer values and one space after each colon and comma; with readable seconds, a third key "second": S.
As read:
{"hour": 1, "minute": 12}
